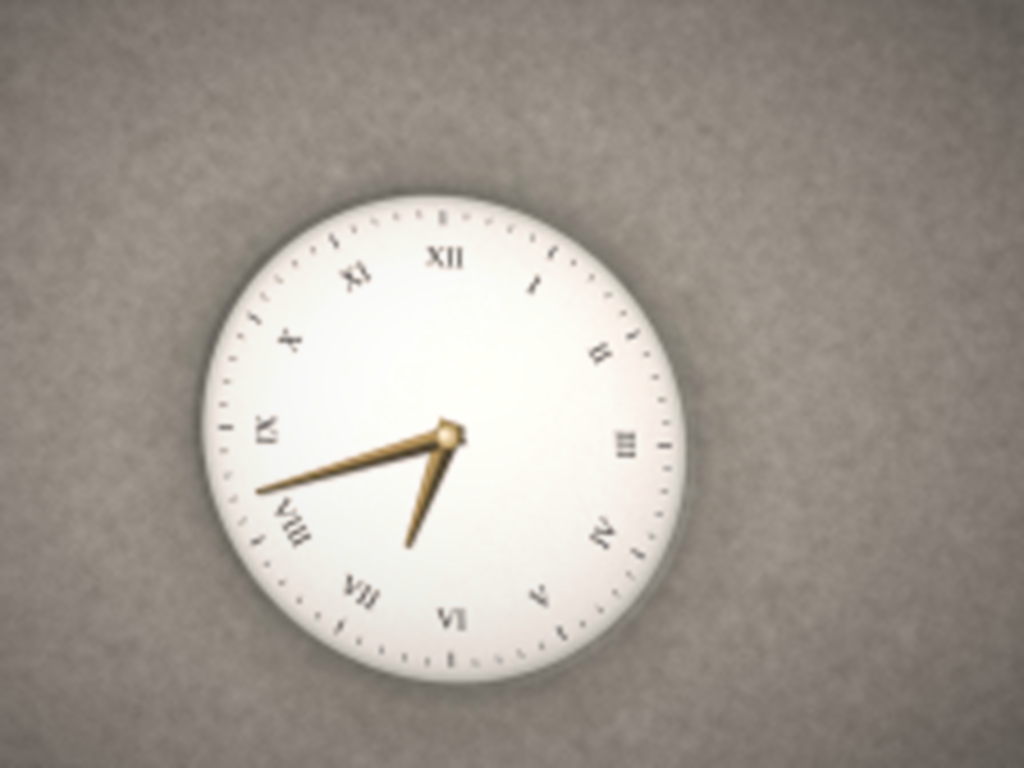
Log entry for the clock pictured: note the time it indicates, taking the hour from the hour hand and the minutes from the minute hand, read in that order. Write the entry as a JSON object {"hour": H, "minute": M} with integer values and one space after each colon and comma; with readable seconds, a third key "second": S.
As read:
{"hour": 6, "minute": 42}
